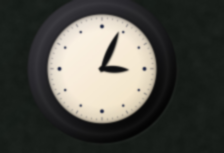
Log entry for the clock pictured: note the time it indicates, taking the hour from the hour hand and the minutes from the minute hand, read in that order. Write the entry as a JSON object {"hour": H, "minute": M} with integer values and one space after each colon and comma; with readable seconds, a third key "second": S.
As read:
{"hour": 3, "minute": 4}
